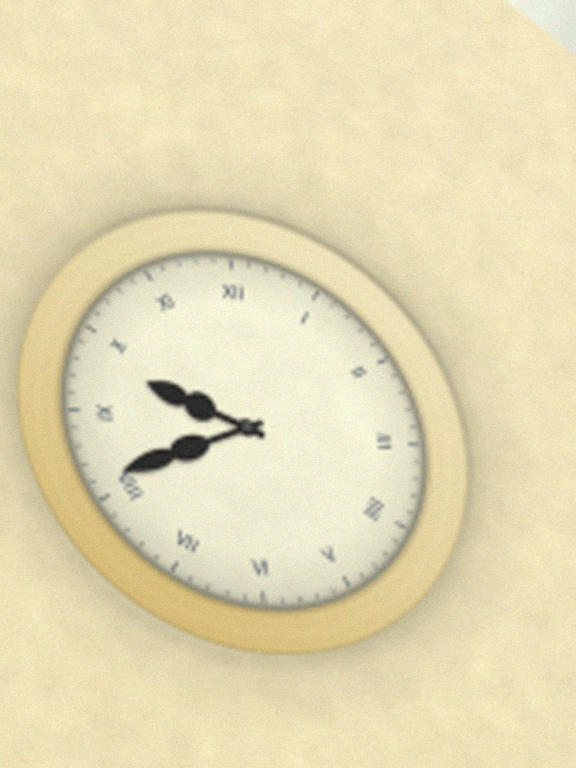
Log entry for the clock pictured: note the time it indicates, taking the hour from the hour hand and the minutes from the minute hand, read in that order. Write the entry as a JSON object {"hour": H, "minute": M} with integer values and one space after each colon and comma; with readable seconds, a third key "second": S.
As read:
{"hour": 9, "minute": 41}
